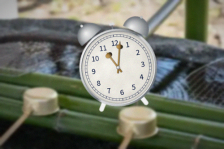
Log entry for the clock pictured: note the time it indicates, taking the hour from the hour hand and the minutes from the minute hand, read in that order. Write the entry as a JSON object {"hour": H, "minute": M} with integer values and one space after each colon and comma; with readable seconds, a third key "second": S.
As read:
{"hour": 11, "minute": 2}
